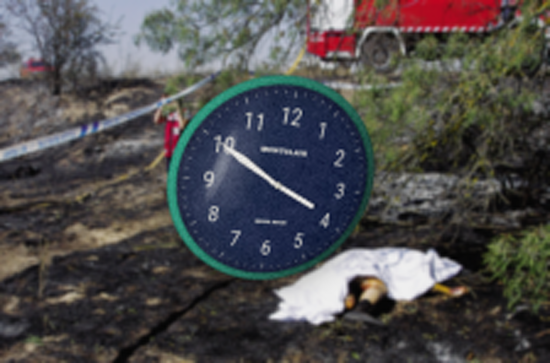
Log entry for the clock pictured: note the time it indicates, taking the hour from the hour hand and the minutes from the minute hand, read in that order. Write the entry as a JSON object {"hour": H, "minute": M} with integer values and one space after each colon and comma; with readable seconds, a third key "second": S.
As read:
{"hour": 3, "minute": 50}
